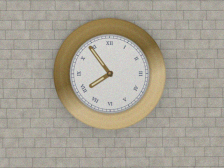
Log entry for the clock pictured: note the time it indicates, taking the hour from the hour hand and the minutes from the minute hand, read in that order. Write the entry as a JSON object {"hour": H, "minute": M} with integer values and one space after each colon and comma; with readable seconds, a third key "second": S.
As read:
{"hour": 7, "minute": 54}
